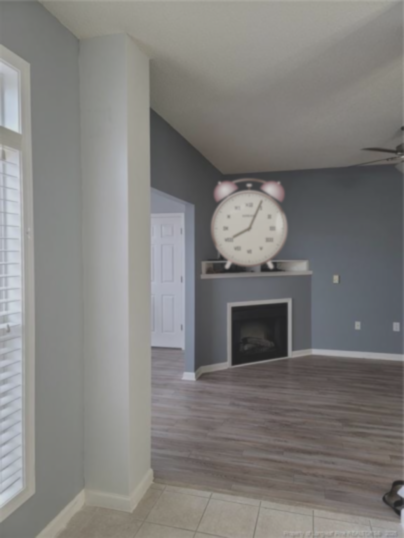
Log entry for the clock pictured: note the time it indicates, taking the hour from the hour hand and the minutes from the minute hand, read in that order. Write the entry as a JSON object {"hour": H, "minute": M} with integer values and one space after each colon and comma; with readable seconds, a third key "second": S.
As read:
{"hour": 8, "minute": 4}
